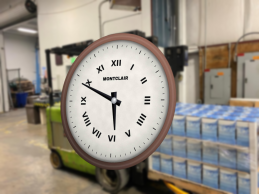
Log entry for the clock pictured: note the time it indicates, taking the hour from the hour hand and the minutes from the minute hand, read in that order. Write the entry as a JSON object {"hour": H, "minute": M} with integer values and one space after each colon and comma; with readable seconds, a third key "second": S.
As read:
{"hour": 5, "minute": 49}
